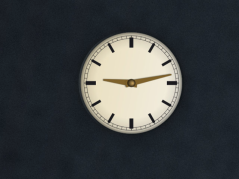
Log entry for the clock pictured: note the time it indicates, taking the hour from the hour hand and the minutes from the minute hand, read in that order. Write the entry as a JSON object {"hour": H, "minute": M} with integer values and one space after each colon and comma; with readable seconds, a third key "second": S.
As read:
{"hour": 9, "minute": 13}
